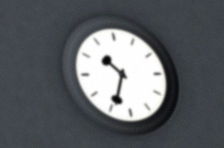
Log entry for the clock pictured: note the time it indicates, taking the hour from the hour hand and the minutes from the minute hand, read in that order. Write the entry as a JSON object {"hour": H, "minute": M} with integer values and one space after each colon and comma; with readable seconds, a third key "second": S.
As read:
{"hour": 10, "minute": 34}
